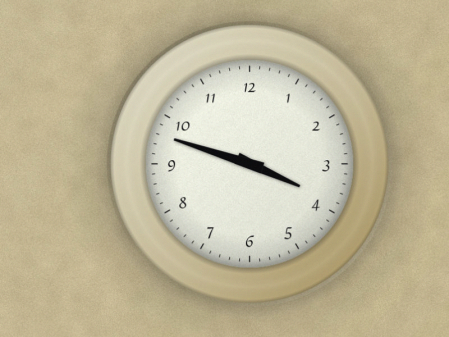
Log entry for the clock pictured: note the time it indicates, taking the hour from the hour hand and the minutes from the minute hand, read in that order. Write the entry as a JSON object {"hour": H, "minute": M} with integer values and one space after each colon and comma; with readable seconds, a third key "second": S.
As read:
{"hour": 3, "minute": 48}
